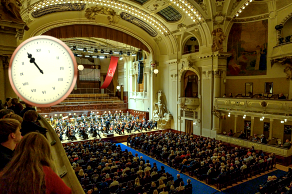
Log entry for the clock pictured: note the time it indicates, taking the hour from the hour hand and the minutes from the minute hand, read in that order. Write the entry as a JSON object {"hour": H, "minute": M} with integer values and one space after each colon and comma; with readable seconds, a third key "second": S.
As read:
{"hour": 10, "minute": 55}
